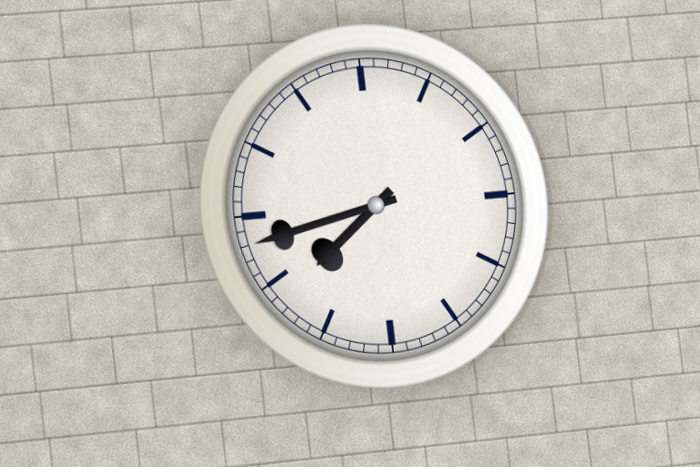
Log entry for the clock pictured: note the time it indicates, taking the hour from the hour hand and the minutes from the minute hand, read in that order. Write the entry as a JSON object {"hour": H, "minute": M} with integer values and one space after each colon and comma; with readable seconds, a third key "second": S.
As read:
{"hour": 7, "minute": 43}
